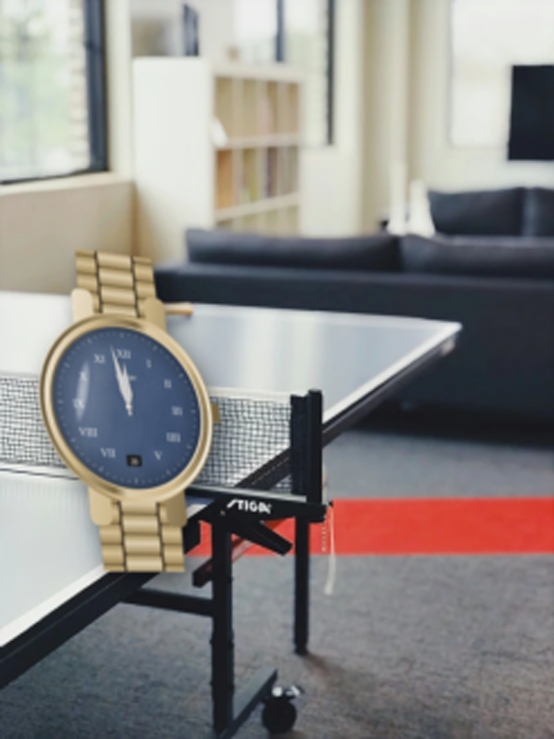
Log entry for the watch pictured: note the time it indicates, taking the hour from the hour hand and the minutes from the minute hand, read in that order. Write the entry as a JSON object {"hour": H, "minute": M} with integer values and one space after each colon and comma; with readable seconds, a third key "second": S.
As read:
{"hour": 11, "minute": 58}
